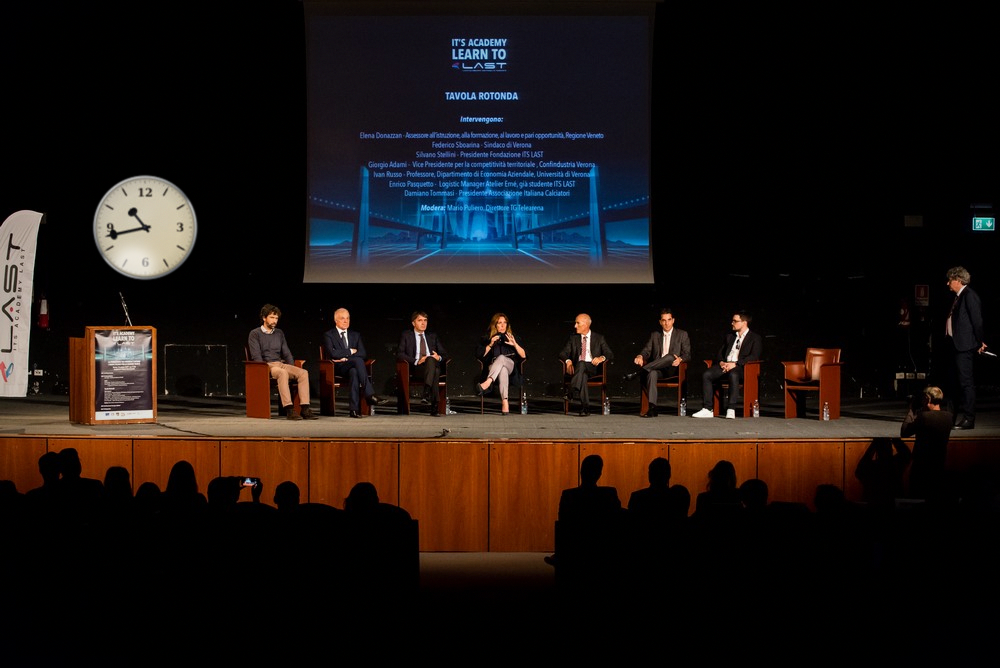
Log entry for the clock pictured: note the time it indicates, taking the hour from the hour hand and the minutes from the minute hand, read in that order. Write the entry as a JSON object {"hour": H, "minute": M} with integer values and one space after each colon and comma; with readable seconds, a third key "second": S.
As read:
{"hour": 10, "minute": 43}
